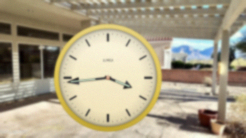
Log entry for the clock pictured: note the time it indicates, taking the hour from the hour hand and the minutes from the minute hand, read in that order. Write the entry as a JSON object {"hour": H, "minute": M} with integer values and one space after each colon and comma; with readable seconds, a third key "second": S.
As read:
{"hour": 3, "minute": 44}
